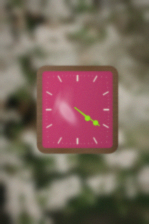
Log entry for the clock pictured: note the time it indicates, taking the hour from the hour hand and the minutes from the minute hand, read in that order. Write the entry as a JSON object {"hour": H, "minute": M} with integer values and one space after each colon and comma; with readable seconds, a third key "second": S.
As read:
{"hour": 4, "minute": 21}
